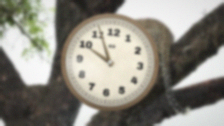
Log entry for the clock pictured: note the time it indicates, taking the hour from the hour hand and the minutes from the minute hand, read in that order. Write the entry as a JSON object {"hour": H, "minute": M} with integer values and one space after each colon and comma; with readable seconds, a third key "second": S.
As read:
{"hour": 9, "minute": 56}
